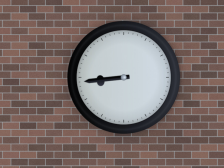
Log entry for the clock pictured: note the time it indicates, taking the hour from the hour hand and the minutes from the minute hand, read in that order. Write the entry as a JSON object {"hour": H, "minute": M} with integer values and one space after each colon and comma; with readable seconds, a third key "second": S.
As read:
{"hour": 8, "minute": 44}
